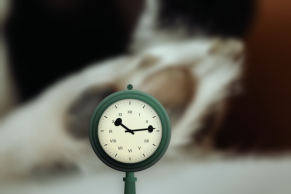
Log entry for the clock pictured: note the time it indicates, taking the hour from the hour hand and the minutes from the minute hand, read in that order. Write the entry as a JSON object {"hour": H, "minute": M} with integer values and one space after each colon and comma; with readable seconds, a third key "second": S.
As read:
{"hour": 10, "minute": 14}
